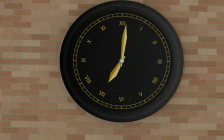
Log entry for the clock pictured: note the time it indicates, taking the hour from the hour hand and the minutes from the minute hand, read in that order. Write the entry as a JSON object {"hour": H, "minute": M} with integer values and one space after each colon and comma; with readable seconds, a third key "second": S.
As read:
{"hour": 7, "minute": 1}
